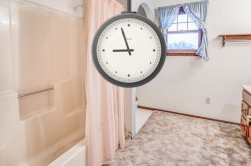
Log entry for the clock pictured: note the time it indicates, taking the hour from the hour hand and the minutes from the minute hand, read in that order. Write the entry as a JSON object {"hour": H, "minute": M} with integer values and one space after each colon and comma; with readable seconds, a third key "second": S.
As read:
{"hour": 8, "minute": 57}
